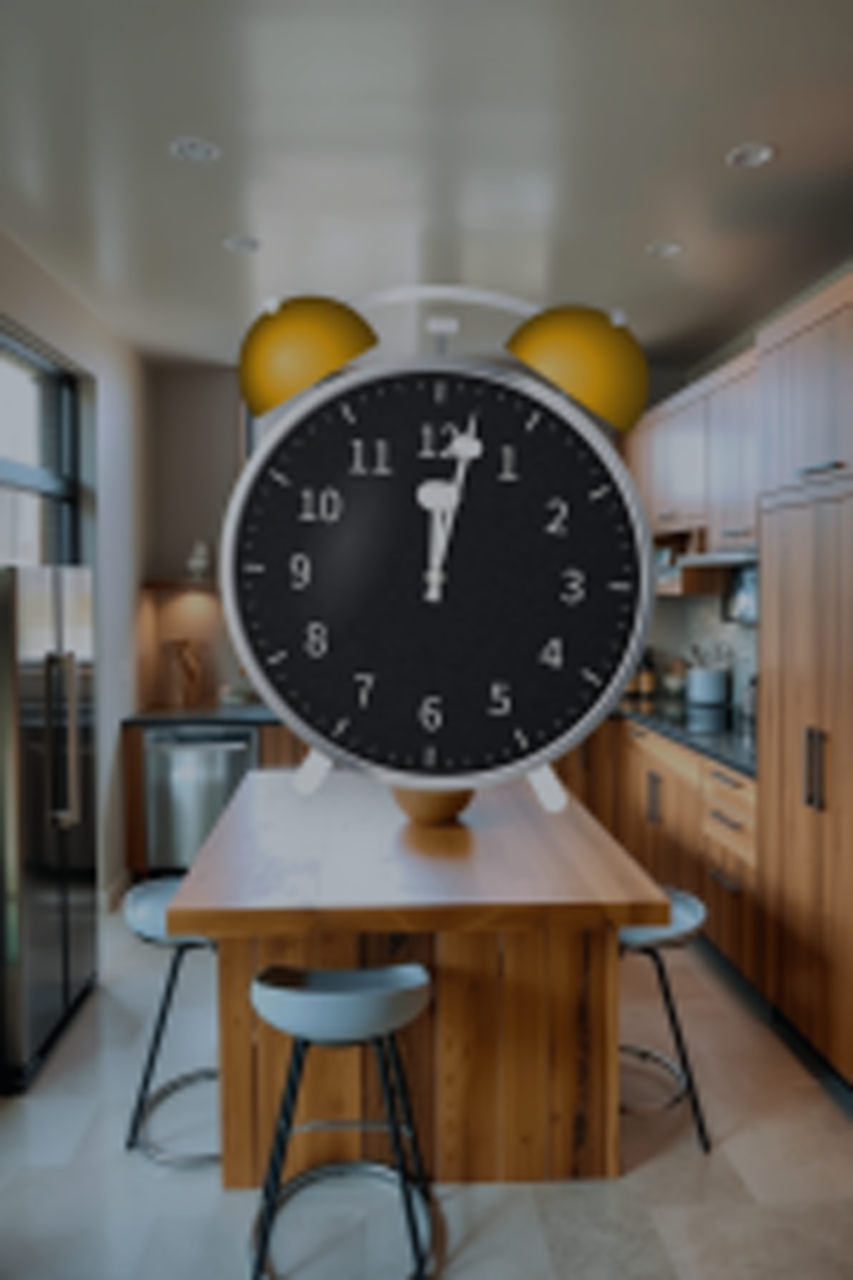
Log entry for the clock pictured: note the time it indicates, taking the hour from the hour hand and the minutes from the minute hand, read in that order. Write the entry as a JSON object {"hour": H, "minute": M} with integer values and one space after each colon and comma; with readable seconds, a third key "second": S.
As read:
{"hour": 12, "minute": 2}
